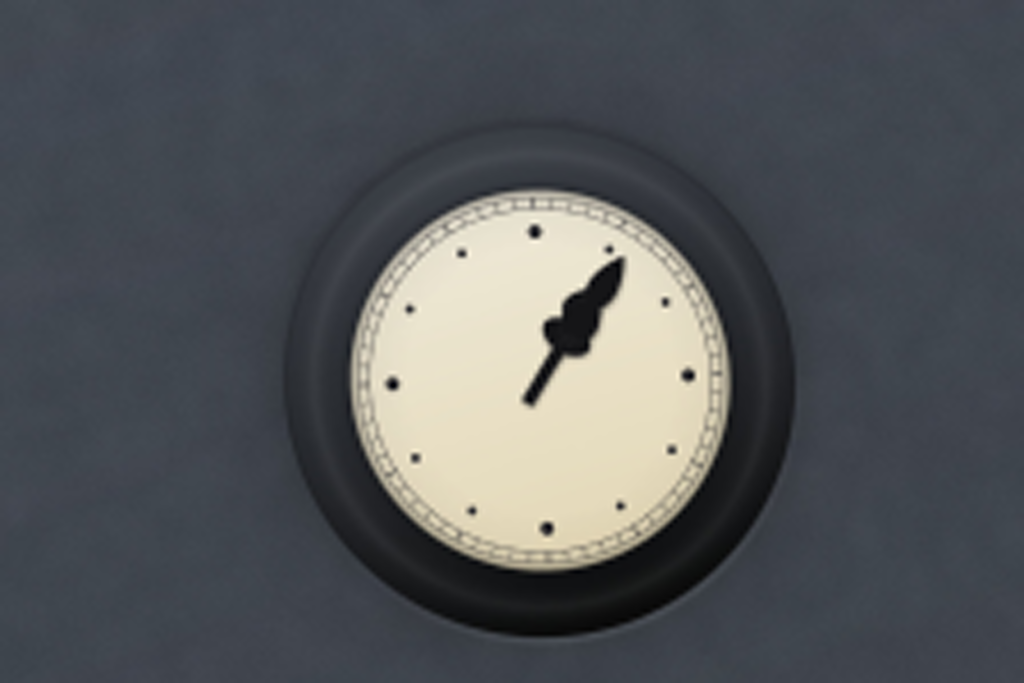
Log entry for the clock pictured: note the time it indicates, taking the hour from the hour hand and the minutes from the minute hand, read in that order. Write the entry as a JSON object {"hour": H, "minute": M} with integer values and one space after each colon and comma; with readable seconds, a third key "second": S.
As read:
{"hour": 1, "minute": 6}
